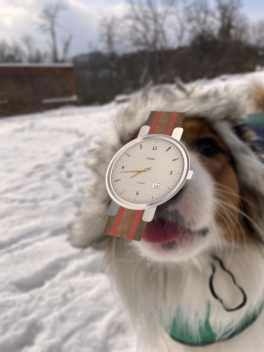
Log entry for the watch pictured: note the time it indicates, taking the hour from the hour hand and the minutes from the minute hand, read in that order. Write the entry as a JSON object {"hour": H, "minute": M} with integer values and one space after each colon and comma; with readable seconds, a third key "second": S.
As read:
{"hour": 7, "minute": 43}
